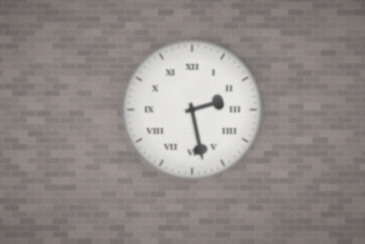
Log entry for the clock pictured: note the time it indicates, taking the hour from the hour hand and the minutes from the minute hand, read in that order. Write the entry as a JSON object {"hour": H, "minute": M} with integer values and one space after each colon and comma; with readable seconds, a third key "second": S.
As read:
{"hour": 2, "minute": 28}
